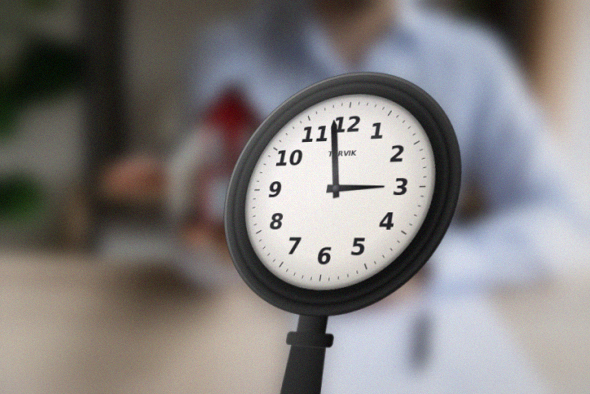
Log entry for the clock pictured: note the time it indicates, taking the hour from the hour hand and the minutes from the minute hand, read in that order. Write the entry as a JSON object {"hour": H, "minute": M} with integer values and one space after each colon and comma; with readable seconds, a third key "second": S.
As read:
{"hour": 2, "minute": 58}
